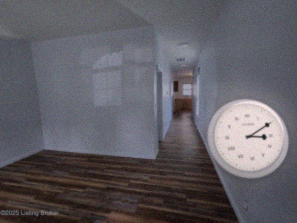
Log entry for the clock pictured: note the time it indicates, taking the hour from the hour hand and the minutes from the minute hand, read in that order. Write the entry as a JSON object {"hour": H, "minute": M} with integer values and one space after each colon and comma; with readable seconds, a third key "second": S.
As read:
{"hour": 3, "minute": 10}
